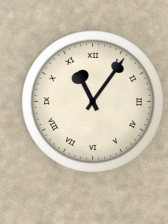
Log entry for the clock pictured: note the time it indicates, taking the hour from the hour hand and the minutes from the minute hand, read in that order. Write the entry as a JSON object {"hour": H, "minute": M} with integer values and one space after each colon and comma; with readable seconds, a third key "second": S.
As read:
{"hour": 11, "minute": 6}
